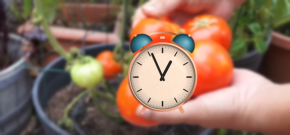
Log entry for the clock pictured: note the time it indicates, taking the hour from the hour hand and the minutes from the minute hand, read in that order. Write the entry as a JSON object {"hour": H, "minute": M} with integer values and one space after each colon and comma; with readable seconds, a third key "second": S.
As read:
{"hour": 12, "minute": 56}
